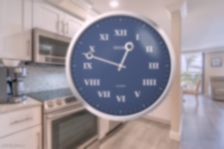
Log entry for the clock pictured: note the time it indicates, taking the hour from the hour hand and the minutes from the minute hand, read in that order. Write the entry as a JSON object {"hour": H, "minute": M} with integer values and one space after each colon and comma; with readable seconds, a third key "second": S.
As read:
{"hour": 12, "minute": 48}
